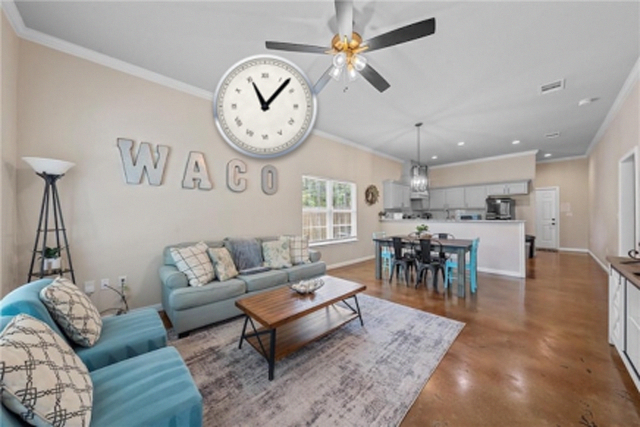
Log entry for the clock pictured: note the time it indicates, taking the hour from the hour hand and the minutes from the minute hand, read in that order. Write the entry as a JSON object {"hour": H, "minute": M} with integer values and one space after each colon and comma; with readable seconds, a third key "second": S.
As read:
{"hour": 11, "minute": 7}
